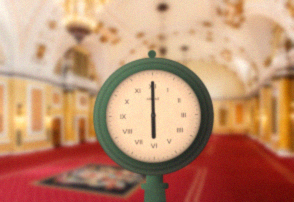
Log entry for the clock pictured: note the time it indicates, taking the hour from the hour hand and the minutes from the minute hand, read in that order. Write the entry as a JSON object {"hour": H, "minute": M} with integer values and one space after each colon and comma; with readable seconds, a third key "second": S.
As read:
{"hour": 6, "minute": 0}
